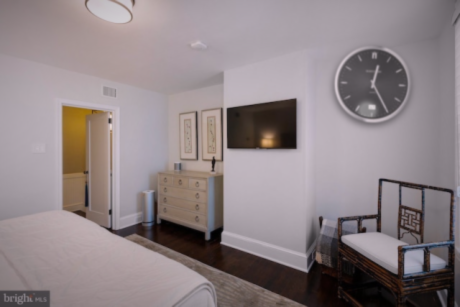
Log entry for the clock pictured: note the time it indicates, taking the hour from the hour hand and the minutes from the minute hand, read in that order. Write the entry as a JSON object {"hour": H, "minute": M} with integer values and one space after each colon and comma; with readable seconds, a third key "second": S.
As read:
{"hour": 12, "minute": 25}
